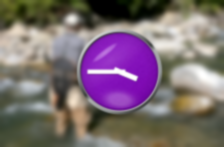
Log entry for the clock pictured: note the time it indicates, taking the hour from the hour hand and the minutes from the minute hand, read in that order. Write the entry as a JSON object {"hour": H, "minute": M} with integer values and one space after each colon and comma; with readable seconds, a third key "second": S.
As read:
{"hour": 3, "minute": 45}
